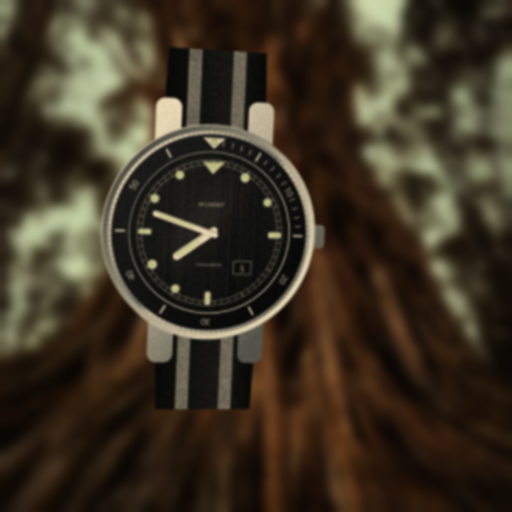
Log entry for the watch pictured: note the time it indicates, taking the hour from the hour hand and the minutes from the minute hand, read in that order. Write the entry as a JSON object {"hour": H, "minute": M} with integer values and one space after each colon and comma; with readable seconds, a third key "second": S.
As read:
{"hour": 7, "minute": 48}
